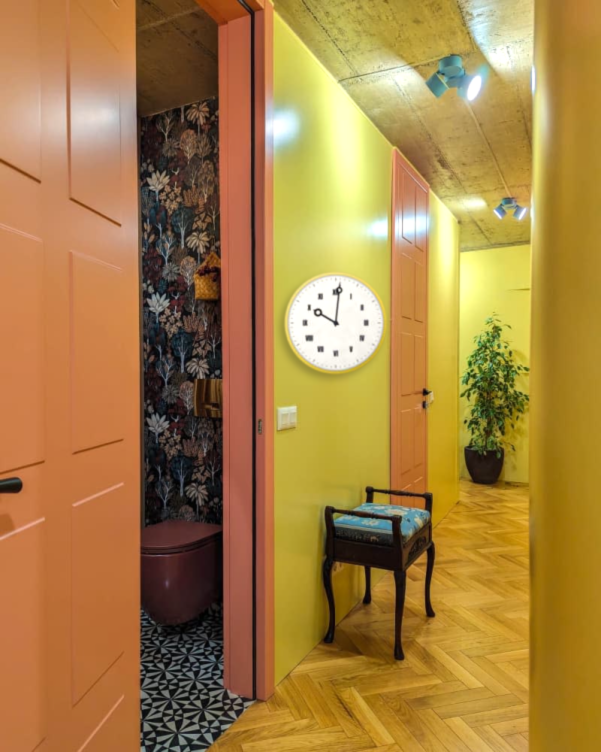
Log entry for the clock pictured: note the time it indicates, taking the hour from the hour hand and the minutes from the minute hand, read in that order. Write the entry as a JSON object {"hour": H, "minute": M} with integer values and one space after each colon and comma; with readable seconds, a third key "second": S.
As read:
{"hour": 10, "minute": 1}
